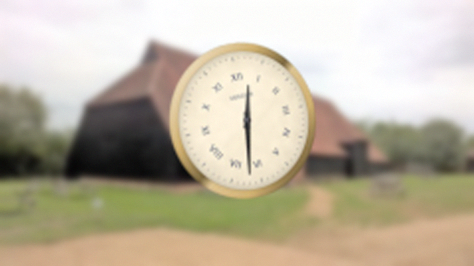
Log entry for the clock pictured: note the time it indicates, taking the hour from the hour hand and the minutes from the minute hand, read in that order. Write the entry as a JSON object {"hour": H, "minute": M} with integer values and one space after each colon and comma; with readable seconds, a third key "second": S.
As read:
{"hour": 12, "minute": 32}
